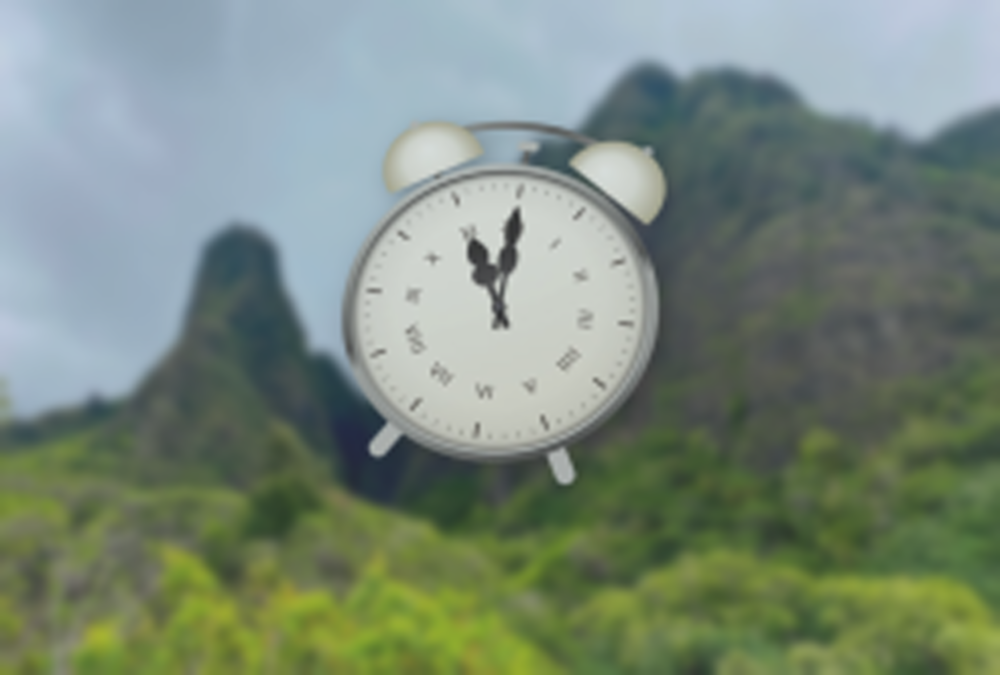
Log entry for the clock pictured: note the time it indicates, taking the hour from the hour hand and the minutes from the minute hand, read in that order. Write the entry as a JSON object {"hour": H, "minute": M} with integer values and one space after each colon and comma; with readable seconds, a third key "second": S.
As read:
{"hour": 11, "minute": 0}
